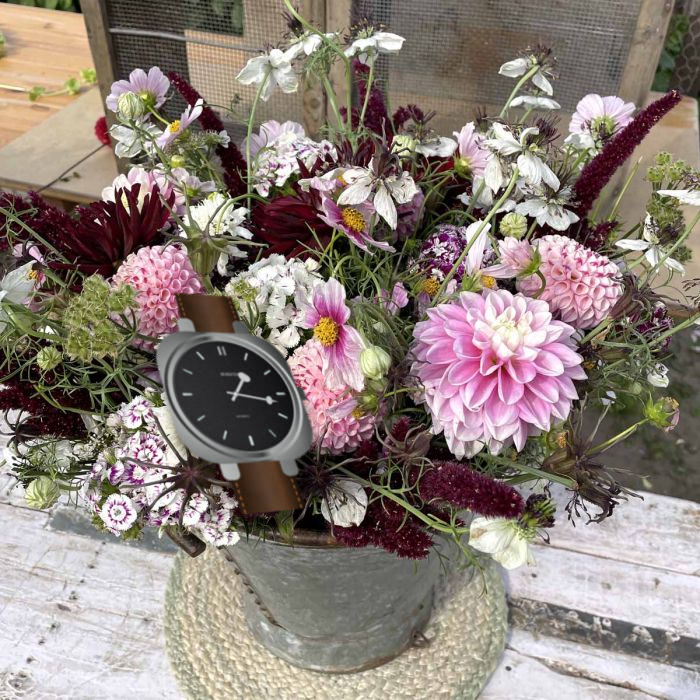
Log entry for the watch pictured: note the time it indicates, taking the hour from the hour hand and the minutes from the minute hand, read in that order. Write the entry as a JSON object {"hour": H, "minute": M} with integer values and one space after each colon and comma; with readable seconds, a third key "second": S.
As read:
{"hour": 1, "minute": 17}
